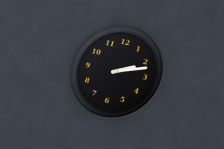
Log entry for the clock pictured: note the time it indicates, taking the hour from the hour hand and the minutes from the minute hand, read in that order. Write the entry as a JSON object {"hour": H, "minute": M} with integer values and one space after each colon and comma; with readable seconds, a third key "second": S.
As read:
{"hour": 2, "minute": 12}
